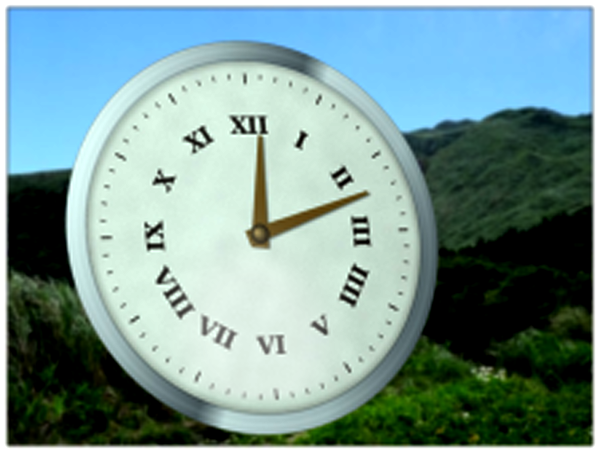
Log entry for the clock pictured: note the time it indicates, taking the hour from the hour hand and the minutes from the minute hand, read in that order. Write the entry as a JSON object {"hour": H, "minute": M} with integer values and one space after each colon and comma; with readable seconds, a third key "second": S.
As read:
{"hour": 12, "minute": 12}
